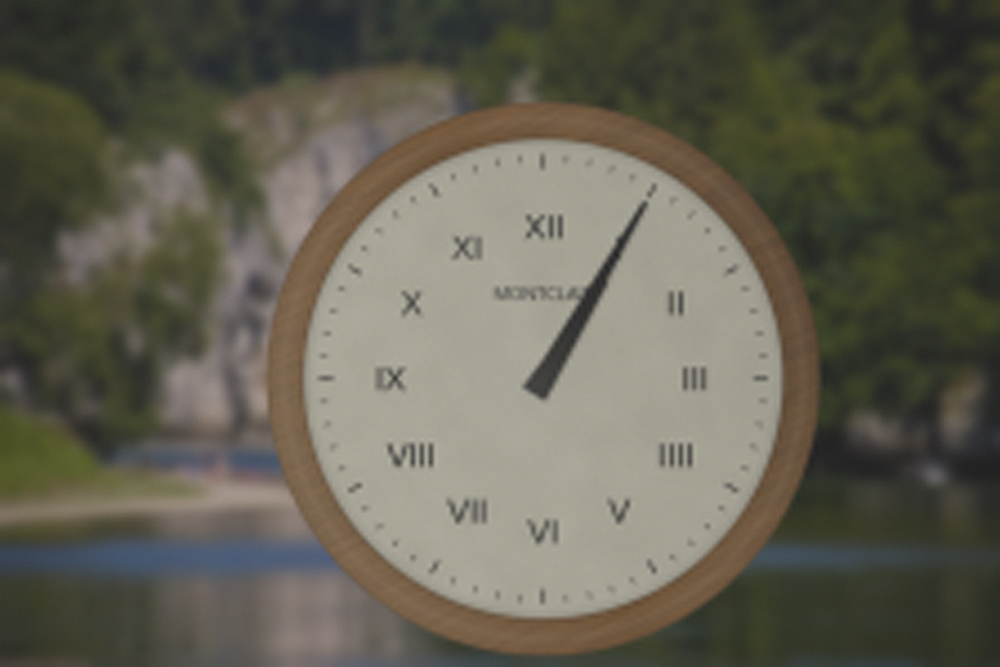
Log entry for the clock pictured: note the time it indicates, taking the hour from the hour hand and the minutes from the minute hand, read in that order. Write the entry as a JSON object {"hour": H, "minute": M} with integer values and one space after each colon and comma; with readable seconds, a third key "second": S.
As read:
{"hour": 1, "minute": 5}
